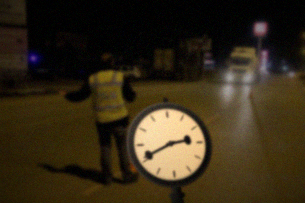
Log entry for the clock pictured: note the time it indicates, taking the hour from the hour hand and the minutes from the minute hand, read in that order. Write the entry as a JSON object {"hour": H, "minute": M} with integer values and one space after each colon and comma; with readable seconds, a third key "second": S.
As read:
{"hour": 2, "minute": 41}
